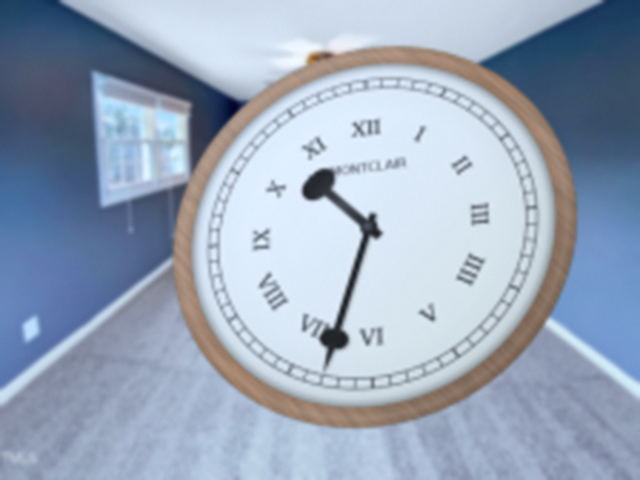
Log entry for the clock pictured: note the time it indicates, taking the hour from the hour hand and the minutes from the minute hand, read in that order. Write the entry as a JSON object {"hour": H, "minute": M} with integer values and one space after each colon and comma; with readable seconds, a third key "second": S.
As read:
{"hour": 10, "minute": 33}
